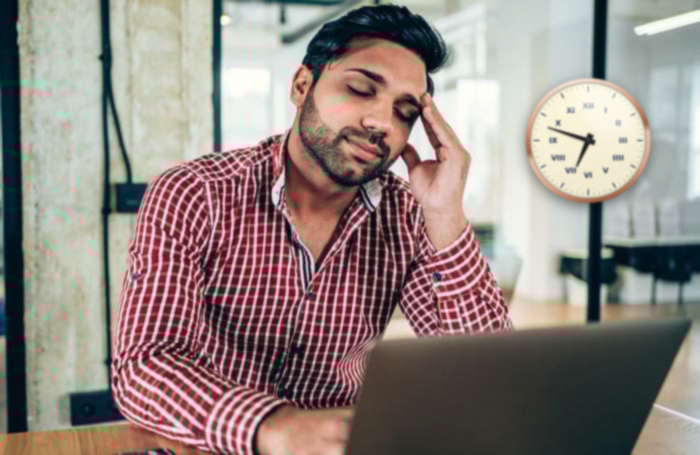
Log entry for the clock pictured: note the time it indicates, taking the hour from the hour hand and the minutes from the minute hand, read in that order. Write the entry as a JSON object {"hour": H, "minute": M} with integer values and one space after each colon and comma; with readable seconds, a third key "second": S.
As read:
{"hour": 6, "minute": 48}
